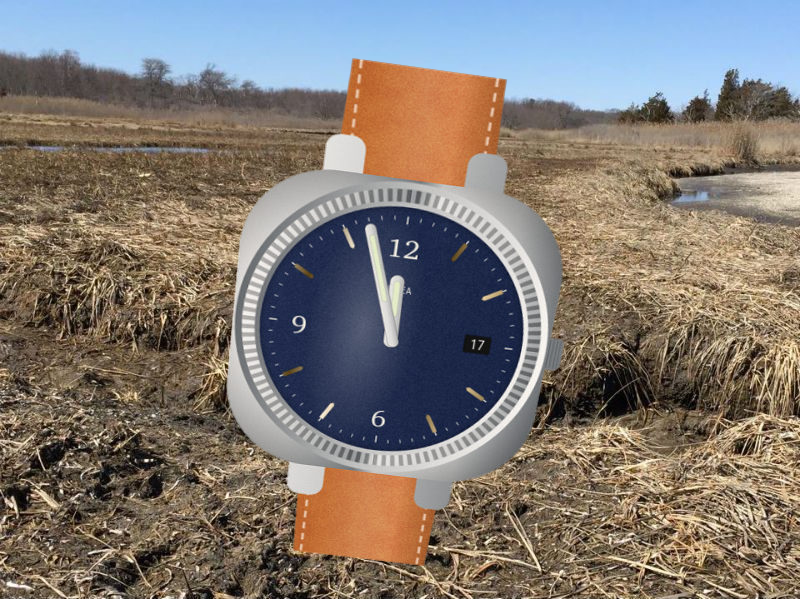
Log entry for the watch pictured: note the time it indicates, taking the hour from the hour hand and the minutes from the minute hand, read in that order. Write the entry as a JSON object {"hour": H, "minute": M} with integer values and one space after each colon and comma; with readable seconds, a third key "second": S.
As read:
{"hour": 11, "minute": 57}
